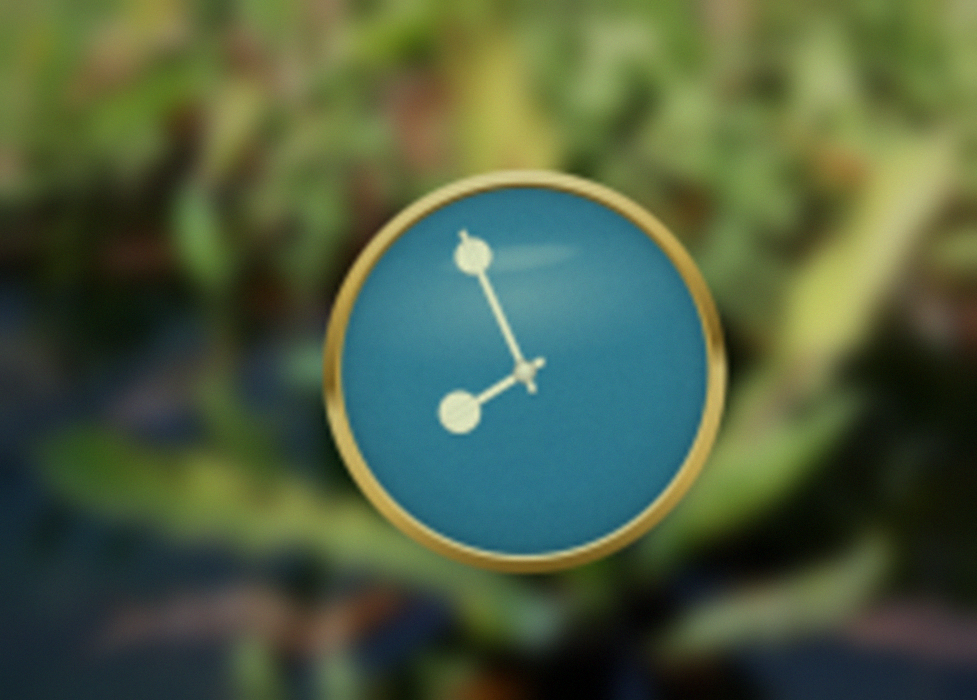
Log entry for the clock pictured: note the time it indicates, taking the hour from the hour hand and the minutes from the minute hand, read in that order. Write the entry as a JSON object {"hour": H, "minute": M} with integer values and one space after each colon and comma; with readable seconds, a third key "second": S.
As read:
{"hour": 7, "minute": 56}
